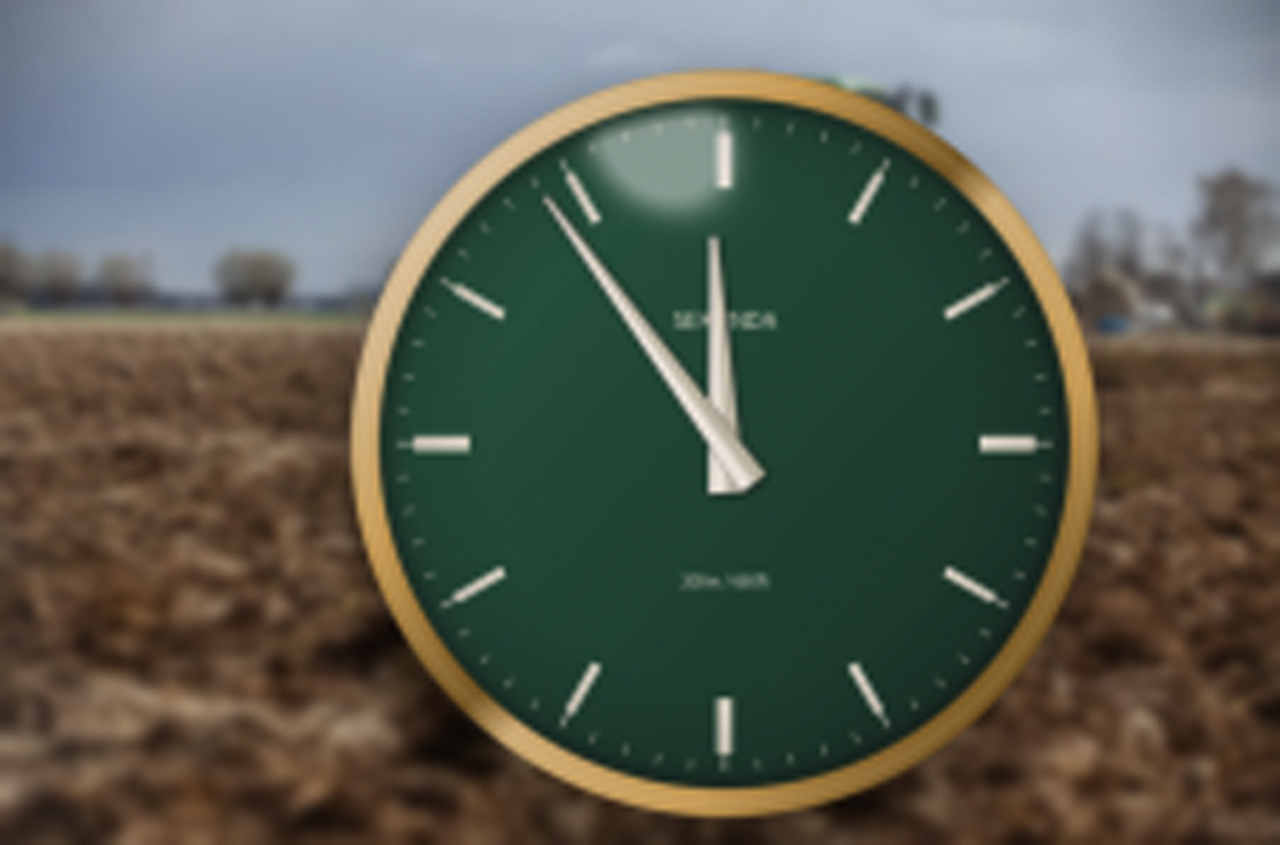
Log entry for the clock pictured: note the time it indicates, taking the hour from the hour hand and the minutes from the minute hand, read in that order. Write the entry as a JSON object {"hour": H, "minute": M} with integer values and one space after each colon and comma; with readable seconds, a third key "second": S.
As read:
{"hour": 11, "minute": 54}
